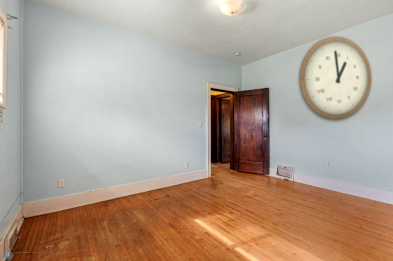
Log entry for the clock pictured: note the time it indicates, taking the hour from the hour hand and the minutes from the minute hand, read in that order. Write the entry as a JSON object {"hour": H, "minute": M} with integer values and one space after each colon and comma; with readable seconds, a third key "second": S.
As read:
{"hour": 12, "minute": 59}
